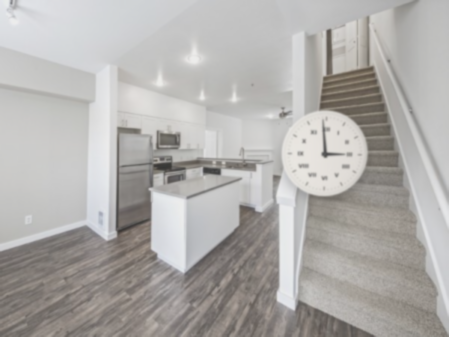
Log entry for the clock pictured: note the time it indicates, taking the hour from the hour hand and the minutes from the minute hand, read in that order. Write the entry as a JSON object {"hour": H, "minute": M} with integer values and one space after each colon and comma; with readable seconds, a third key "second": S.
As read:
{"hour": 2, "minute": 59}
